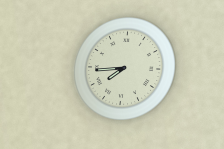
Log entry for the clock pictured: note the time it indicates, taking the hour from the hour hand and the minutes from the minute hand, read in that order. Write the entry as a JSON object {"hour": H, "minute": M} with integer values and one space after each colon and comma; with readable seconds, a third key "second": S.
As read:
{"hour": 7, "minute": 44}
